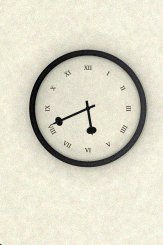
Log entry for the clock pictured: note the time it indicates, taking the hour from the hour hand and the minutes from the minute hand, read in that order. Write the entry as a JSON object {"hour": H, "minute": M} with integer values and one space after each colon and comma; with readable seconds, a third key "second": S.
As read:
{"hour": 5, "minute": 41}
